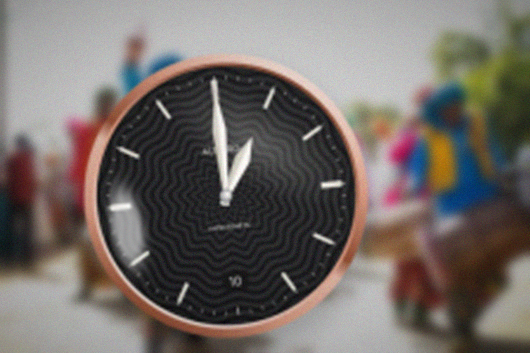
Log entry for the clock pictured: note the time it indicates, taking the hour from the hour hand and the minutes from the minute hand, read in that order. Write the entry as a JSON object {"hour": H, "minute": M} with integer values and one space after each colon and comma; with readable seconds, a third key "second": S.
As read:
{"hour": 1, "minute": 0}
